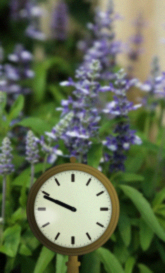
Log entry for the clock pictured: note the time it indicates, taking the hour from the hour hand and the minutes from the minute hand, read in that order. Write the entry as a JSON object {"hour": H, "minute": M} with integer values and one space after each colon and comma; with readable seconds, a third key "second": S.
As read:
{"hour": 9, "minute": 49}
